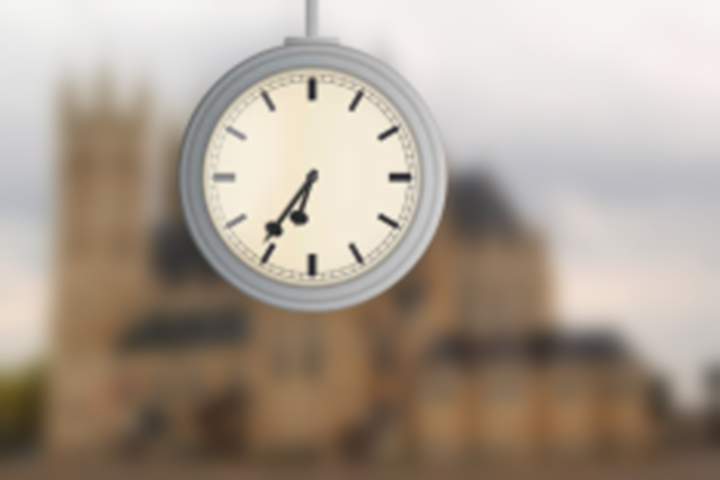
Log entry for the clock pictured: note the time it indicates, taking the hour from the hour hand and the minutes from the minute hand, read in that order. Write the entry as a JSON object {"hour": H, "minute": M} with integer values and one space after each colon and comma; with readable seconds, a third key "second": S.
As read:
{"hour": 6, "minute": 36}
